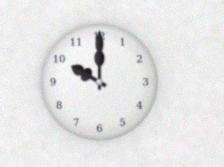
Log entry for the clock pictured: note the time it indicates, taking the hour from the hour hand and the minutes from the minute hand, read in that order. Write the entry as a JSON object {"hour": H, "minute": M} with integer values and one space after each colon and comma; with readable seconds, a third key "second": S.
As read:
{"hour": 10, "minute": 0}
